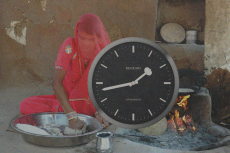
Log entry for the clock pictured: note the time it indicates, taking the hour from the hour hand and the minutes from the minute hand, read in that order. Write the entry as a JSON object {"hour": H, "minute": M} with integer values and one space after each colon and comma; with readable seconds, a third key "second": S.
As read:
{"hour": 1, "minute": 43}
